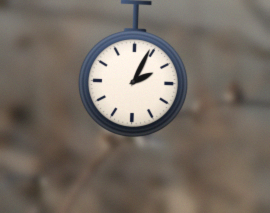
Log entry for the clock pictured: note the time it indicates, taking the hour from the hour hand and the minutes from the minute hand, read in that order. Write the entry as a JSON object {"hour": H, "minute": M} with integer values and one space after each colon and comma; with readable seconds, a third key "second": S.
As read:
{"hour": 2, "minute": 4}
